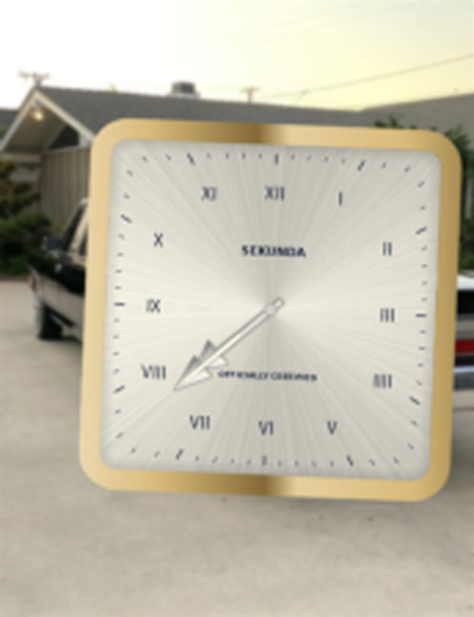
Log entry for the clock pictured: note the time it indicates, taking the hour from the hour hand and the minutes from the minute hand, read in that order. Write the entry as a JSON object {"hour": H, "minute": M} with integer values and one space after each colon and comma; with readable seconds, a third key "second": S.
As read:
{"hour": 7, "minute": 38}
